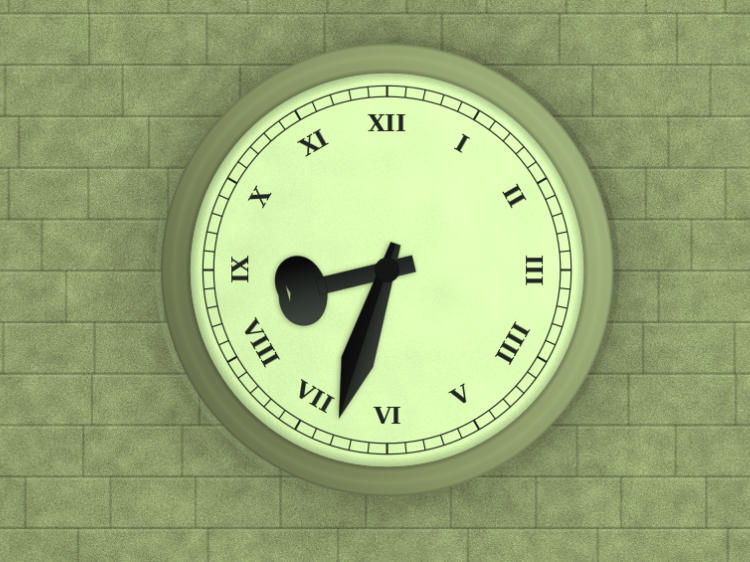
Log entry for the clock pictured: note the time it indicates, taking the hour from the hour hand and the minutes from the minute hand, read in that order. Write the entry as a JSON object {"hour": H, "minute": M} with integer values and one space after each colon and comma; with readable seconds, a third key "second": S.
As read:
{"hour": 8, "minute": 33}
